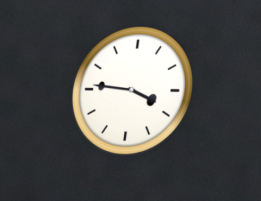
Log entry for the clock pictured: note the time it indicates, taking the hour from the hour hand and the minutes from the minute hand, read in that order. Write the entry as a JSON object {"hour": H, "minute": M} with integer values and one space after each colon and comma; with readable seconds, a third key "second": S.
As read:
{"hour": 3, "minute": 46}
